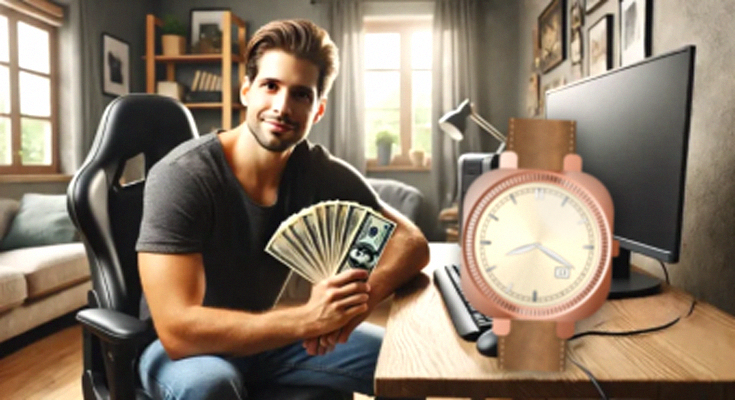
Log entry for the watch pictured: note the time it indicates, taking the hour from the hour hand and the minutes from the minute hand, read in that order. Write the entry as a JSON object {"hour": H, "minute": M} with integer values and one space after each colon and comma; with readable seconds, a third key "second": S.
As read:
{"hour": 8, "minute": 20}
